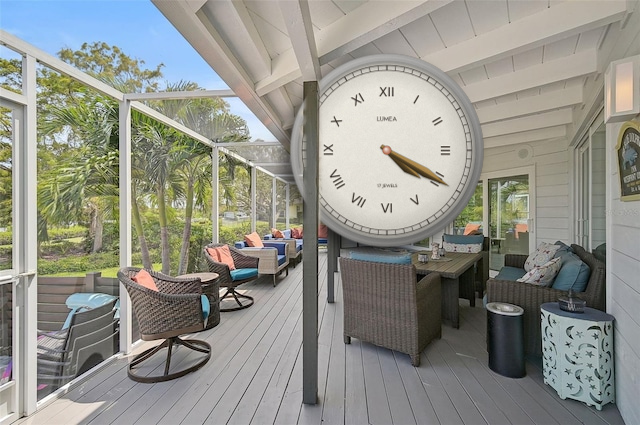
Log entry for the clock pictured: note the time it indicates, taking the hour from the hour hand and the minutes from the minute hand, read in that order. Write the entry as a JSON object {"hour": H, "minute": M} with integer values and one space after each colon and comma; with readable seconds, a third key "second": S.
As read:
{"hour": 4, "minute": 20}
